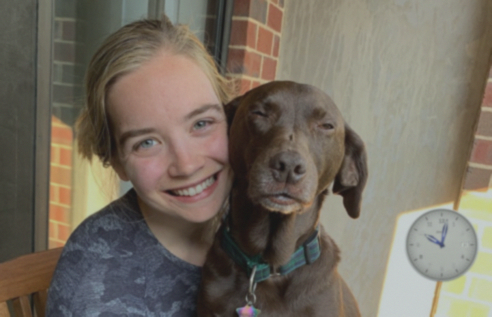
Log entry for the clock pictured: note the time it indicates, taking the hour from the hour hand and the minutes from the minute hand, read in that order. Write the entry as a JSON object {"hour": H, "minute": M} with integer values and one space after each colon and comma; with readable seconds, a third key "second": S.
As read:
{"hour": 10, "minute": 2}
